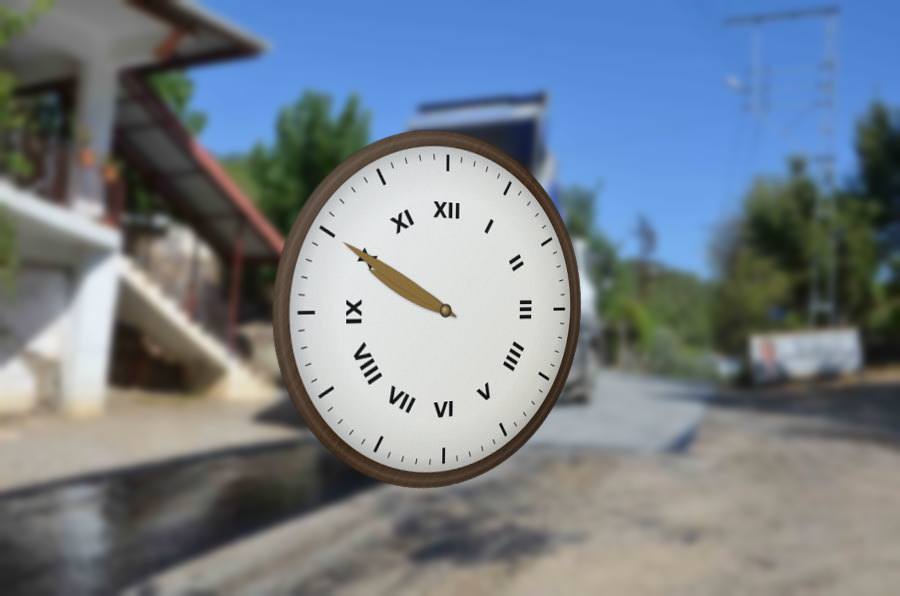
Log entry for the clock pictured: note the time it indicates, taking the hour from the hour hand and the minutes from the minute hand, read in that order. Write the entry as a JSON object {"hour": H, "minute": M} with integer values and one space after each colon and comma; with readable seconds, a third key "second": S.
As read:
{"hour": 9, "minute": 50}
